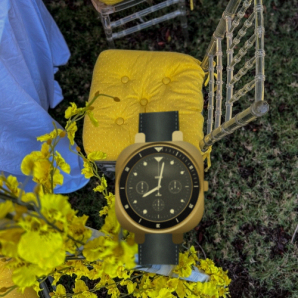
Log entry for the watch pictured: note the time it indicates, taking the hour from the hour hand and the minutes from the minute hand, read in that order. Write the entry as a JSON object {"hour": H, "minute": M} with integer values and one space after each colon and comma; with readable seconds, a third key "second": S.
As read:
{"hour": 8, "minute": 2}
